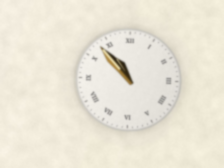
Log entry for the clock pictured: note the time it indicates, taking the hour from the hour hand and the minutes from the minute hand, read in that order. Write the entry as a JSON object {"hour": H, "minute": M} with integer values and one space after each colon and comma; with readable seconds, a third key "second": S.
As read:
{"hour": 10, "minute": 53}
